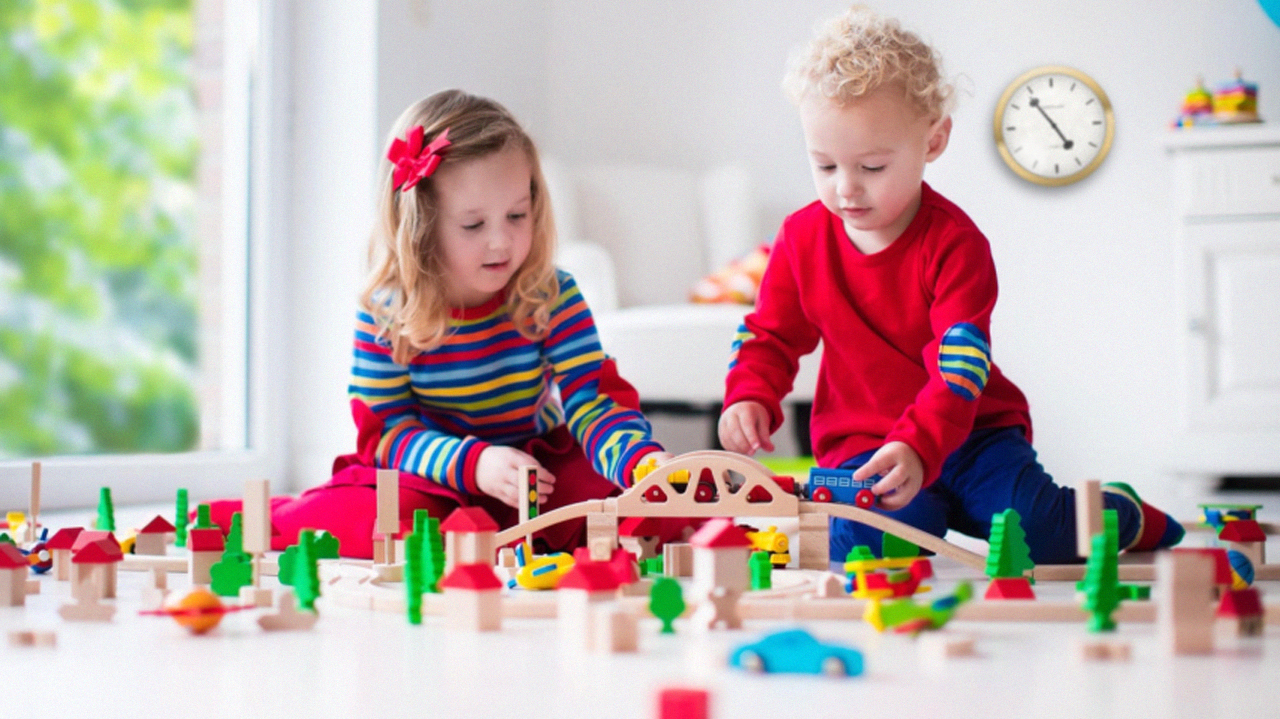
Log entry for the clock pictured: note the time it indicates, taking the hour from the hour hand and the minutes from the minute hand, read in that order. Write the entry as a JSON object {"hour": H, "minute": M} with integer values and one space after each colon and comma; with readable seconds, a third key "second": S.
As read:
{"hour": 4, "minute": 54}
